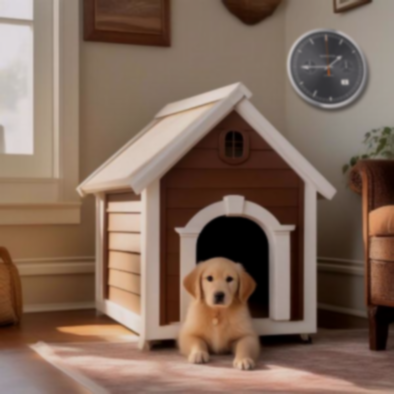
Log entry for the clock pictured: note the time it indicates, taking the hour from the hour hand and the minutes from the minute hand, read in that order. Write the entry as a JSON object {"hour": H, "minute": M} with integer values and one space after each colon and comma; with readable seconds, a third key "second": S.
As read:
{"hour": 1, "minute": 45}
